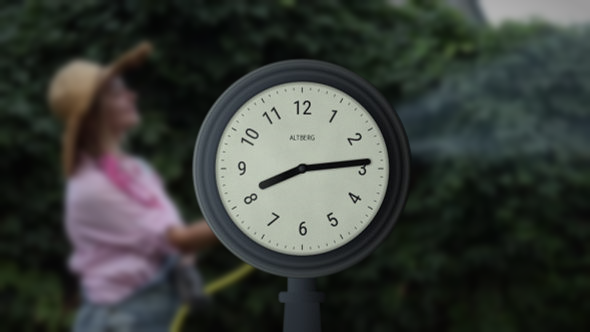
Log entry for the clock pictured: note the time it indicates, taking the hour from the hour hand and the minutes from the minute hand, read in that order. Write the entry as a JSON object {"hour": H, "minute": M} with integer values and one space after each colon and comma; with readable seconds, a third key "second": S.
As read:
{"hour": 8, "minute": 14}
